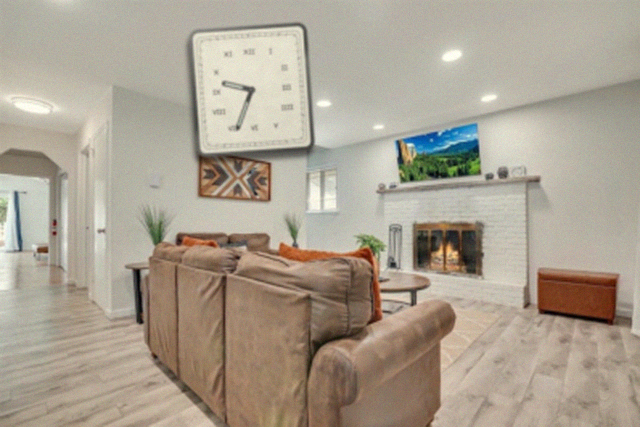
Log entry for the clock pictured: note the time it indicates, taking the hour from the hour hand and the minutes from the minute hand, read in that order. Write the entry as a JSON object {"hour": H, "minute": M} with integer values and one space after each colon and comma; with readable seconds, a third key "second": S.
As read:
{"hour": 9, "minute": 34}
